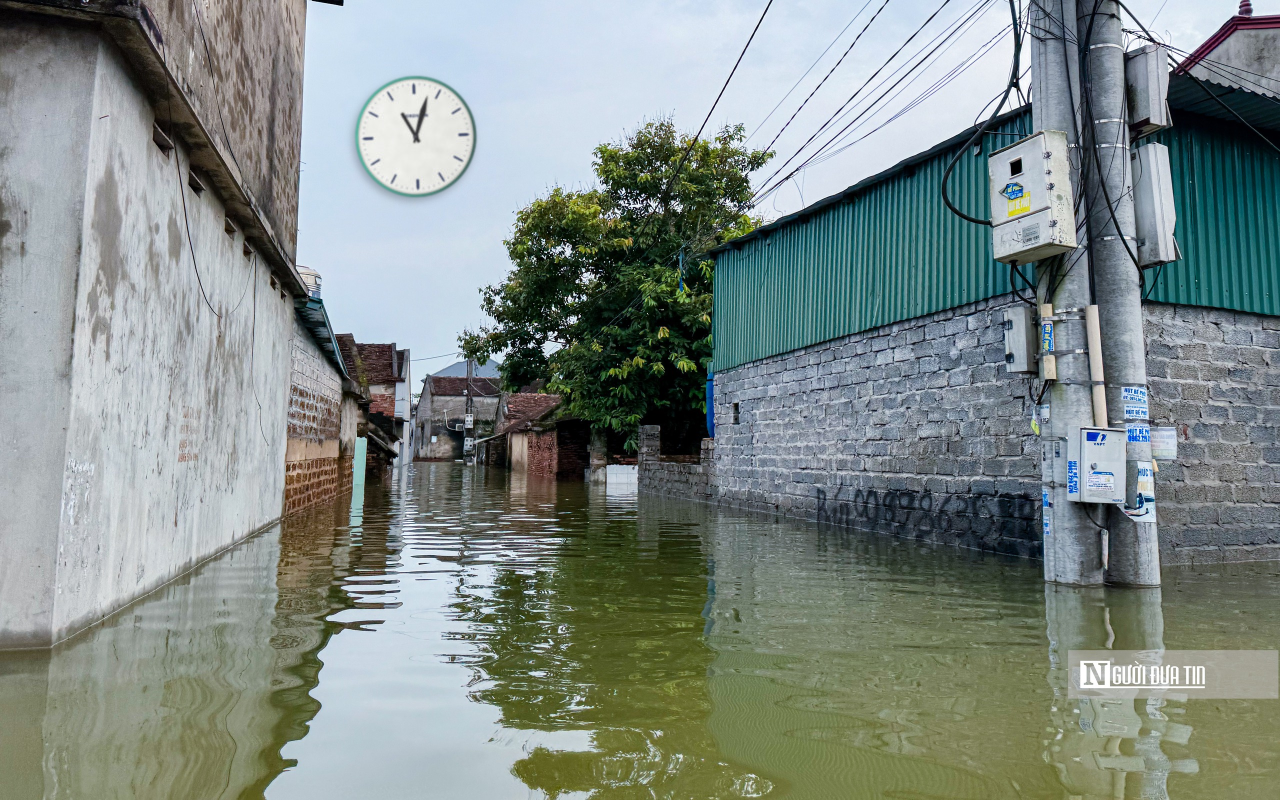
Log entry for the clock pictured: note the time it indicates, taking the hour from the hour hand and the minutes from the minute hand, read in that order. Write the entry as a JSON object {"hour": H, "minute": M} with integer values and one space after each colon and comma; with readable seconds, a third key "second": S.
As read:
{"hour": 11, "minute": 3}
